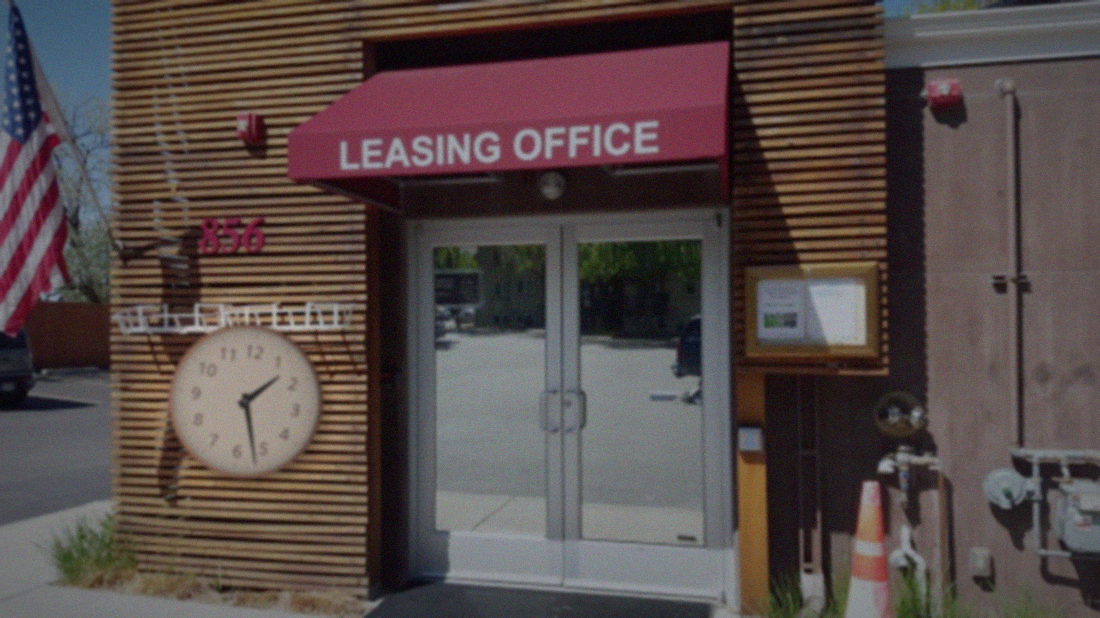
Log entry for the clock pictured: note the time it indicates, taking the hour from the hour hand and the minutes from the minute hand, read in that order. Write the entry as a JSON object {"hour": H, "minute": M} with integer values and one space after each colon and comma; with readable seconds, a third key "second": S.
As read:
{"hour": 1, "minute": 27}
